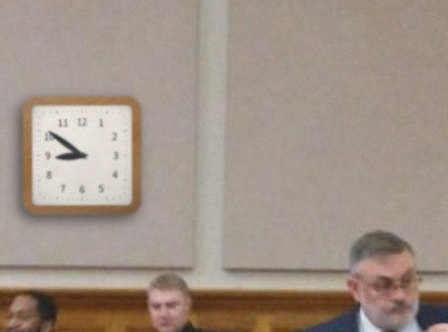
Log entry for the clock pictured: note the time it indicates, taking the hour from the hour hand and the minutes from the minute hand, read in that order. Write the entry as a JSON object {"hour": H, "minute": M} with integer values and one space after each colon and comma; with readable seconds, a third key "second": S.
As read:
{"hour": 8, "minute": 51}
